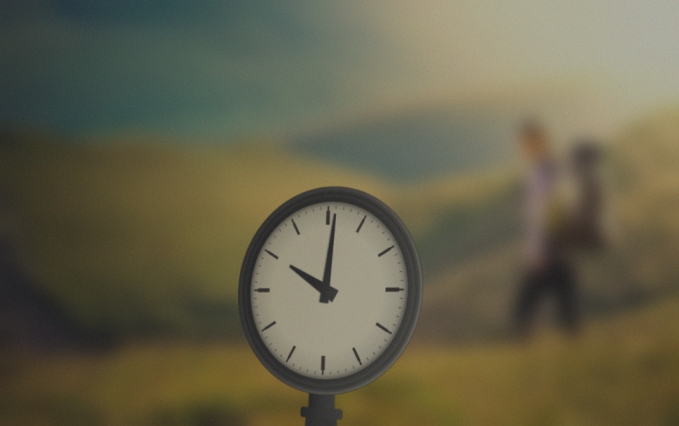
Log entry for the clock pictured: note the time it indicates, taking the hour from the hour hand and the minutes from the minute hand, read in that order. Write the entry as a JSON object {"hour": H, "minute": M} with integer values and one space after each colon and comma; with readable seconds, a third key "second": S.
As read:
{"hour": 10, "minute": 1}
